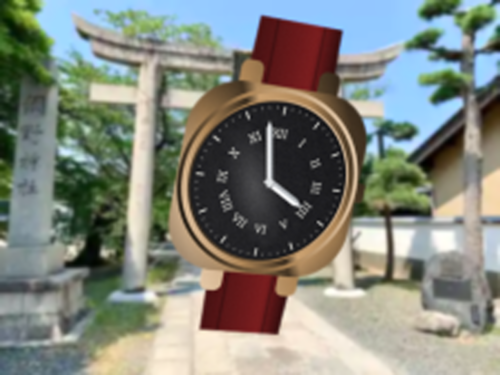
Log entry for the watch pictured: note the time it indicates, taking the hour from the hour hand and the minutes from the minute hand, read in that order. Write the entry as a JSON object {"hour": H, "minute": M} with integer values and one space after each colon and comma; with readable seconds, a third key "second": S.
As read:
{"hour": 3, "minute": 58}
